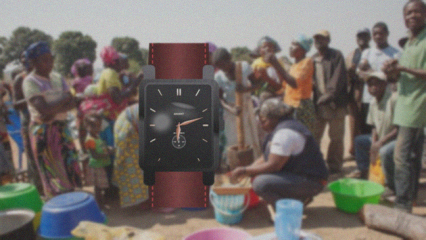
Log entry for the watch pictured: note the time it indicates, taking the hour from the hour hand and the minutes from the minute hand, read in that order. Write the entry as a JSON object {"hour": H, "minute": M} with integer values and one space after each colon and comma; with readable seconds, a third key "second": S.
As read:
{"hour": 6, "minute": 12}
